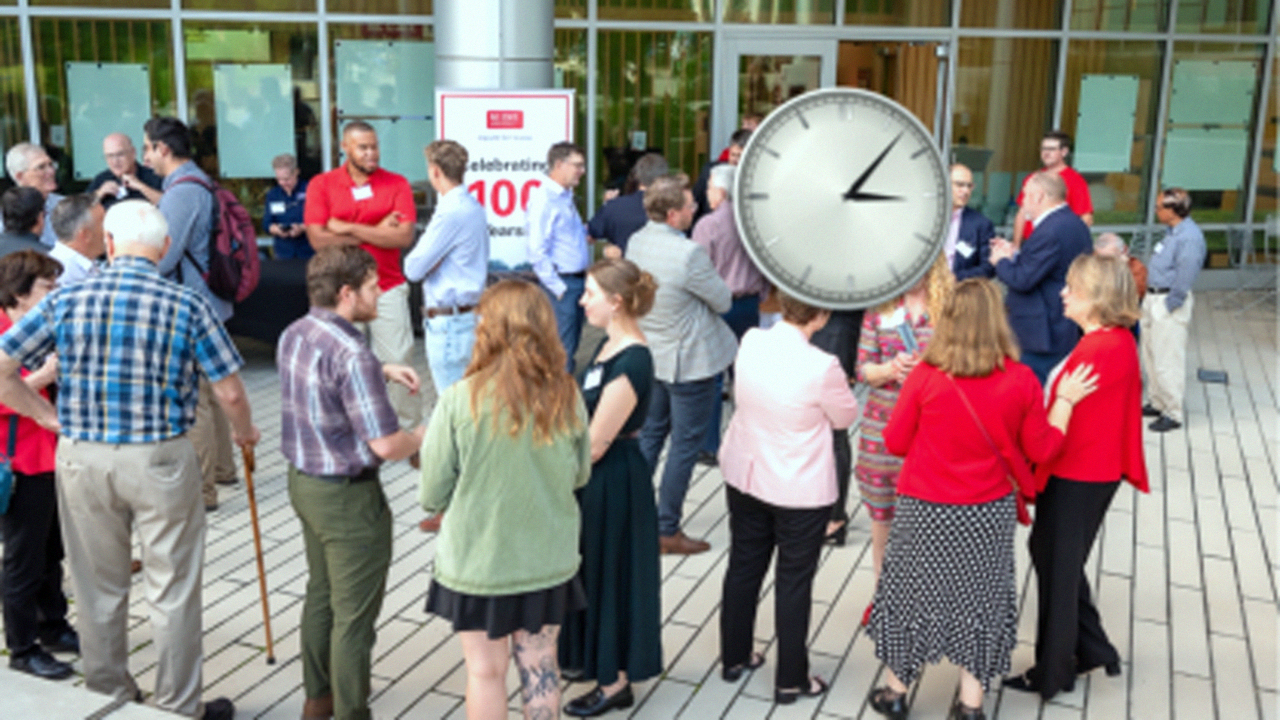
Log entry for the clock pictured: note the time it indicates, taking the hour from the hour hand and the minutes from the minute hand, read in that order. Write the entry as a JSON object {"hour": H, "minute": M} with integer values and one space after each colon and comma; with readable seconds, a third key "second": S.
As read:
{"hour": 3, "minute": 7}
